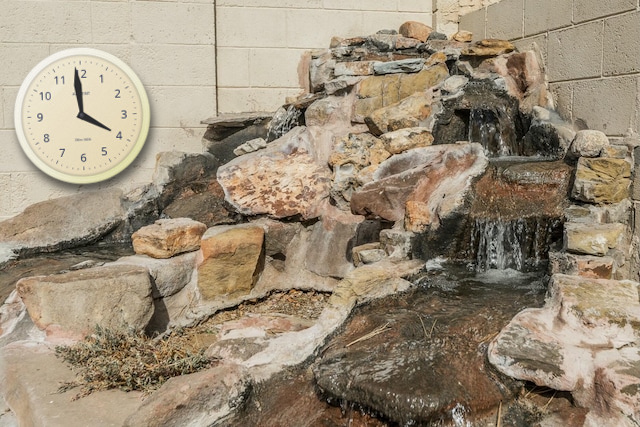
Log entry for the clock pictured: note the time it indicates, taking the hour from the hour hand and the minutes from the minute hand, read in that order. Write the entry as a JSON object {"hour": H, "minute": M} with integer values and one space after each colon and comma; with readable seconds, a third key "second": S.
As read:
{"hour": 3, "minute": 59}
